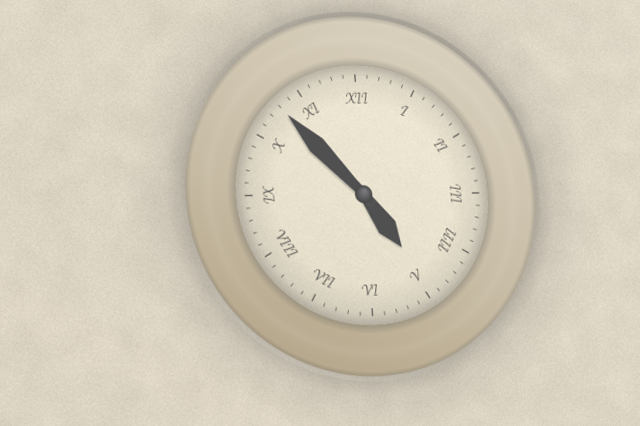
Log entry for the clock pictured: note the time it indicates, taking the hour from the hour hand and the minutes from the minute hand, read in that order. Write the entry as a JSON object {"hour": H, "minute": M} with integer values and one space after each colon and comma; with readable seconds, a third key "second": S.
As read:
{"hour": 4, "minute": 53}
